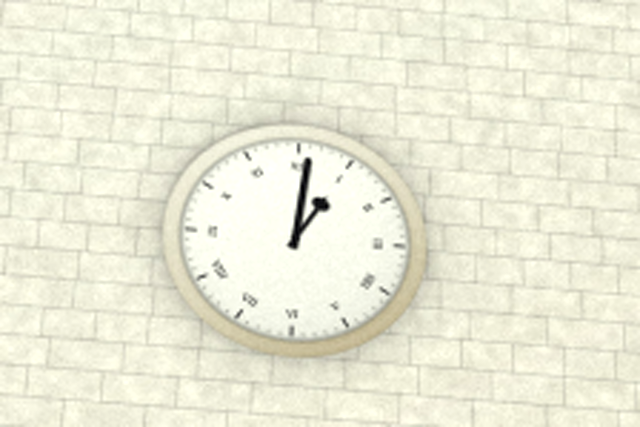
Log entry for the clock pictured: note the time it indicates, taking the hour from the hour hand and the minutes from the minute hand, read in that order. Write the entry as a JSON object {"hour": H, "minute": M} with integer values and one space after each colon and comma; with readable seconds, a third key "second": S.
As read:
{"hour": 1, "minute": 1}
